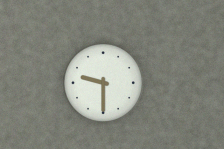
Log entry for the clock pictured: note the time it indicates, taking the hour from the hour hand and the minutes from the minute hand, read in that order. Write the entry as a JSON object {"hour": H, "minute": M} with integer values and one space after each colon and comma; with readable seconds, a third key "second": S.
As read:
{"hour": 9, "minute": 30}
